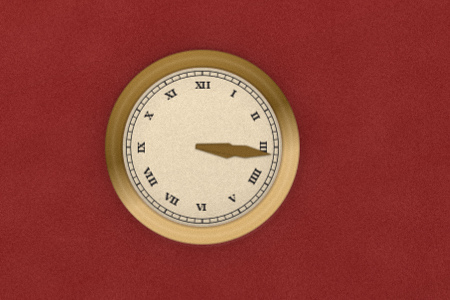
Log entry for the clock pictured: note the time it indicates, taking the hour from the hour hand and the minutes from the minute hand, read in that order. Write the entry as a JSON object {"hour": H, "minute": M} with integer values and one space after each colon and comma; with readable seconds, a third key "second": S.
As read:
{"hour": 3, "minute": 16}
